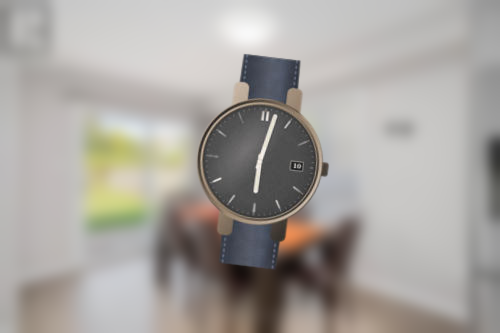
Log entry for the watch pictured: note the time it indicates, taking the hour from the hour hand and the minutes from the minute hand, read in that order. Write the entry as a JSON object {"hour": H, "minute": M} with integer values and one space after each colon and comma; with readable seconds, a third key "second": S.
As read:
{"hour": 6, "minute": 2}
